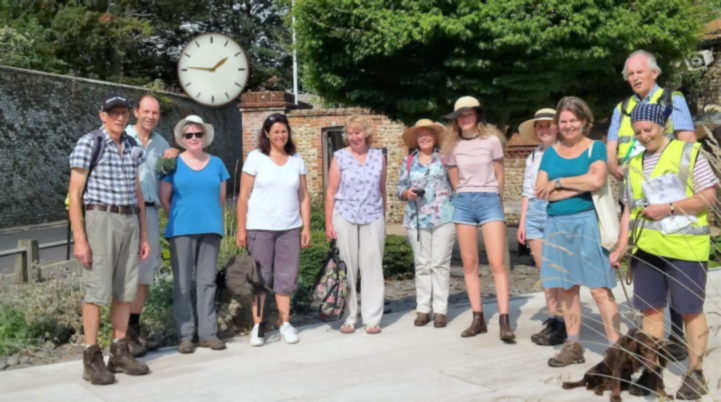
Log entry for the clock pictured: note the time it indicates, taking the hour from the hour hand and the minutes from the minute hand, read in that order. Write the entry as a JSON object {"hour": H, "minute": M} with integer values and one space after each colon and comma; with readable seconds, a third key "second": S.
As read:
{"hour": 1, "minute": 46}
